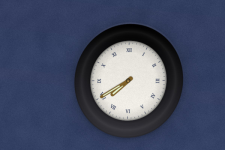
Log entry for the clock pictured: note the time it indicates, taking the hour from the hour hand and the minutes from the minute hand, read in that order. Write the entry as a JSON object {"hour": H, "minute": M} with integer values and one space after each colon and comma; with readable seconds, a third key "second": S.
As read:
{"hour": 7, "minute": 40}
